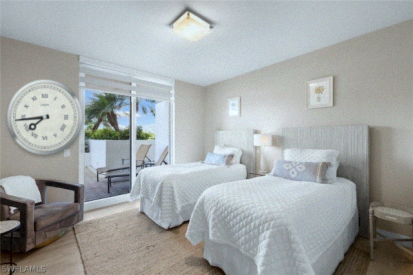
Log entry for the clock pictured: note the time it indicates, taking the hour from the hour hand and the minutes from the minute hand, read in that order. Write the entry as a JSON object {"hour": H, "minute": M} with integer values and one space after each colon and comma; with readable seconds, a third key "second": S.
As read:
{"hour": 7, "minute": 44}
